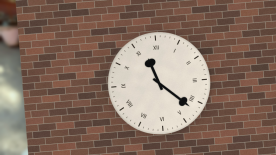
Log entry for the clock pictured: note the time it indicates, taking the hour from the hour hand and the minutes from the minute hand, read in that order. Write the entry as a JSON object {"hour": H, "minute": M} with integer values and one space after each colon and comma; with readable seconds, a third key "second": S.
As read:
{"hour": 11, "minute": 22}
